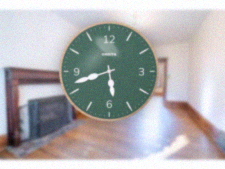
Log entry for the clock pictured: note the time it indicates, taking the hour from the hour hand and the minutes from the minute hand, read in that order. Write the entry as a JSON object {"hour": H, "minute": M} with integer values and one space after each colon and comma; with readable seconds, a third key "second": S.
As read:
{"hour": 5, "minute": 42}
